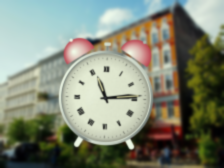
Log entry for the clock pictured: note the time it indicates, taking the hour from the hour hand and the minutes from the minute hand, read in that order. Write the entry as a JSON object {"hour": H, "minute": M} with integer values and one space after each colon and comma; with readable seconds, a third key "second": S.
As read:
{"hour": 11, "minute": 14}
